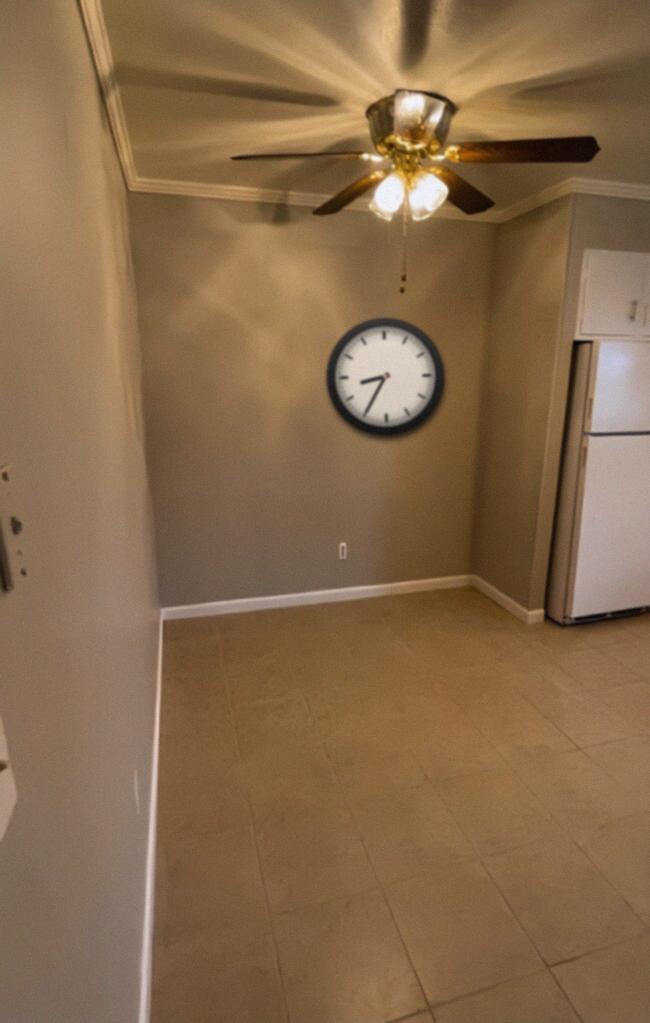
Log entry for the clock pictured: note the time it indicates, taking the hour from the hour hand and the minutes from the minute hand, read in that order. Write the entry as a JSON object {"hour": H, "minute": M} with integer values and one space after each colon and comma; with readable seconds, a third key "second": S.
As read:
{"hour": 8, "minute": 35}
